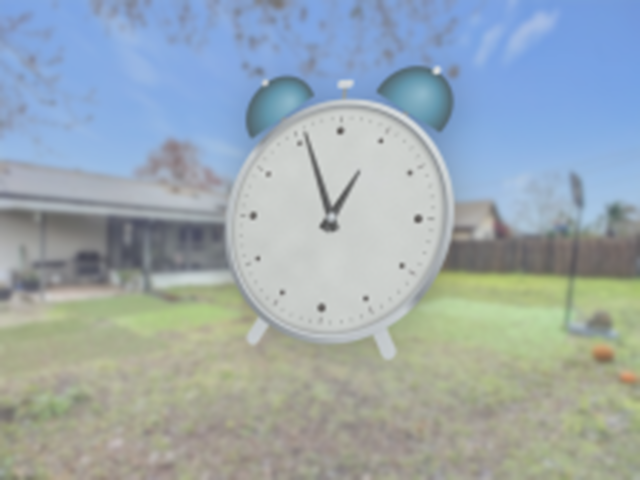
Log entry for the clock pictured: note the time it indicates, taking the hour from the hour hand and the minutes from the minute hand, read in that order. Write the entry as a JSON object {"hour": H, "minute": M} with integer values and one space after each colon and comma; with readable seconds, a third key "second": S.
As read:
{"hour": 12, "minute": 56}
